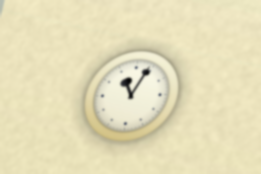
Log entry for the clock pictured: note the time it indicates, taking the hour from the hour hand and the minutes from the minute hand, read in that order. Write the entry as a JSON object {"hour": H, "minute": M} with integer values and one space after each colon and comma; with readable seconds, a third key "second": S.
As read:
{"hour": 11, "minute": 4}
